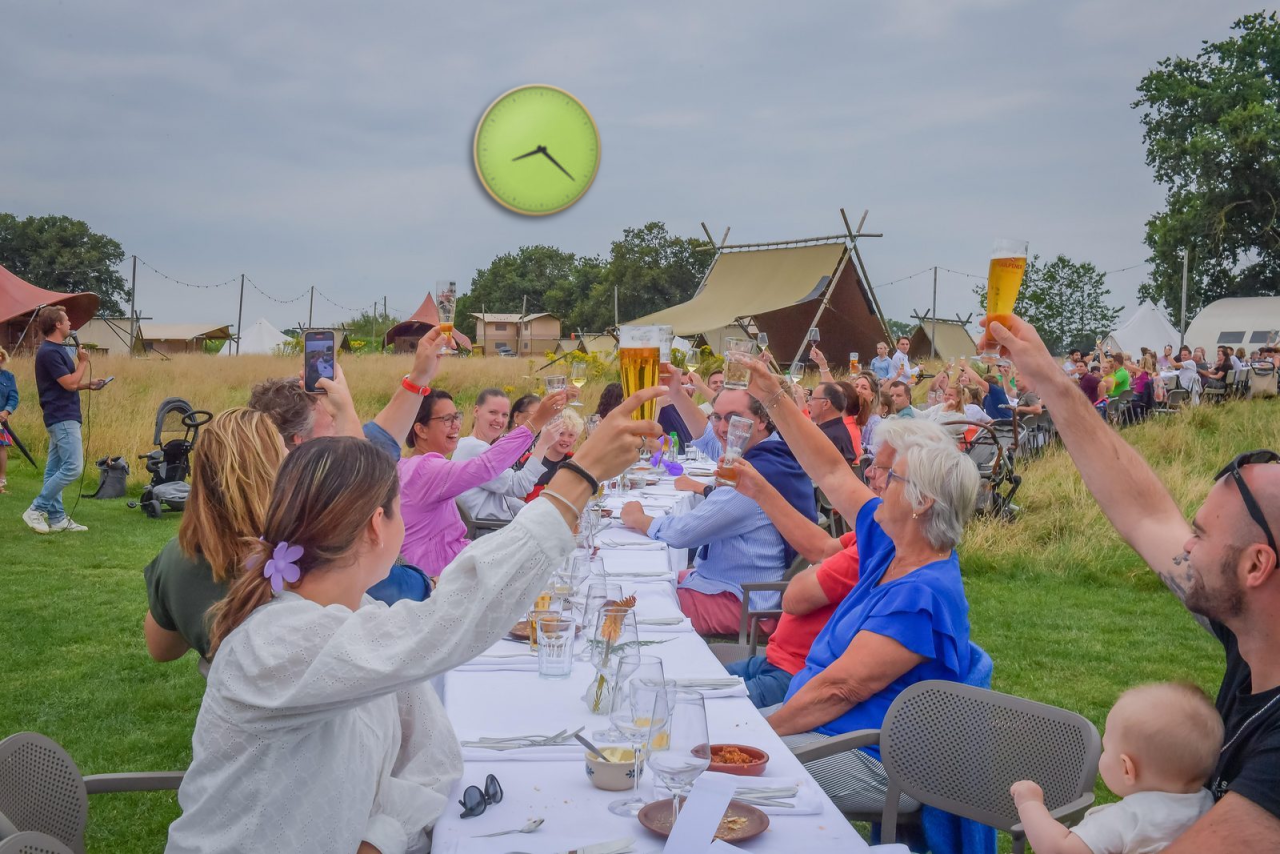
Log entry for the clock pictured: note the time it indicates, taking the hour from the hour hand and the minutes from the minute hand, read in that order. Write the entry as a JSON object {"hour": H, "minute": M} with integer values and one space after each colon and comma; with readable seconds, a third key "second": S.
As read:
{"hour": 8, "minute": 22}
